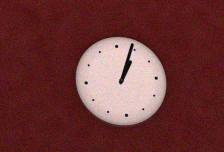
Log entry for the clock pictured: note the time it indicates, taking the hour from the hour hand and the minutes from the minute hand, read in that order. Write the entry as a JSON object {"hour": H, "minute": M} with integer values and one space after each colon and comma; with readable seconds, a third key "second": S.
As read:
{"hour": 1, "minute": 4}
